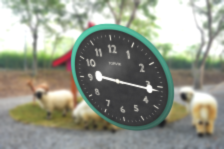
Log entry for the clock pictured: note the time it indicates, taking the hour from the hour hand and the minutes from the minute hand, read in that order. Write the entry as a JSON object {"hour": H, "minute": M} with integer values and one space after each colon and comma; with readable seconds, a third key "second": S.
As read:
{"hour": 9, "minute": 16}
